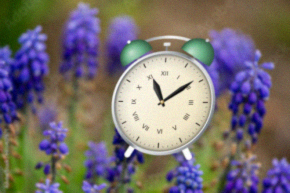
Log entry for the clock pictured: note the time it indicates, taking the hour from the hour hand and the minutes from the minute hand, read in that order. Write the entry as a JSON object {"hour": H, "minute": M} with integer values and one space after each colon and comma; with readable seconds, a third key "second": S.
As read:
{"hour": 11, "minute": 9}
